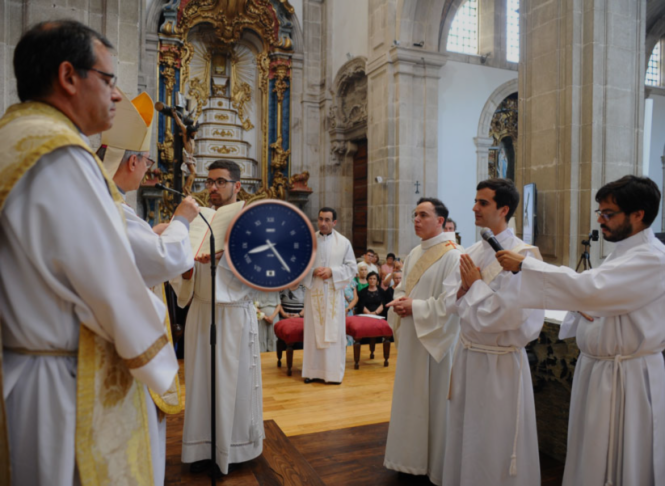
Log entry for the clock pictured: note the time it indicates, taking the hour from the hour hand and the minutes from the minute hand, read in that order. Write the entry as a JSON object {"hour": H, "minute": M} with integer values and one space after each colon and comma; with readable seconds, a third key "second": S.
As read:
{"hour": 8, "minute": 24}
